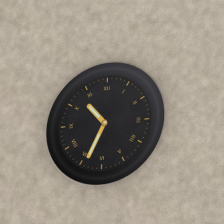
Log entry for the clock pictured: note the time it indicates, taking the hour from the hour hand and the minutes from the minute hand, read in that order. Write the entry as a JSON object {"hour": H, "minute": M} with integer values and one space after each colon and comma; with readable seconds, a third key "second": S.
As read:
{"hour": 10, "minute": 34}
